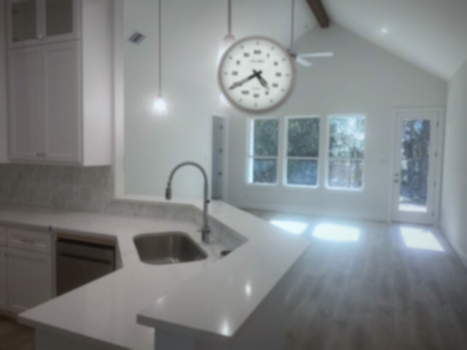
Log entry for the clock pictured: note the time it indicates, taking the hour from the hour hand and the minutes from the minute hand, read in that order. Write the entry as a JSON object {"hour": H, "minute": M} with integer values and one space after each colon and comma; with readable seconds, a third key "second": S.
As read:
{"hour": 4, "minute": 40}
